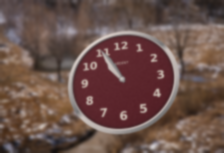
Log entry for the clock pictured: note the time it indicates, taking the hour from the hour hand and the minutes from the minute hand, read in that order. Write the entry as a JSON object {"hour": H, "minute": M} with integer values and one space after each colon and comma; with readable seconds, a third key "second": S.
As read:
{"hour": 10, "minute": 55}
